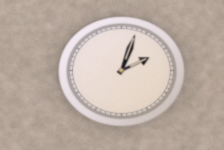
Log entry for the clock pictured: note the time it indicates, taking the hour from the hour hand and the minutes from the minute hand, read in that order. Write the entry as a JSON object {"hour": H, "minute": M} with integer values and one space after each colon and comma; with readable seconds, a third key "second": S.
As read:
{"hour": 2, "minute": 3}
